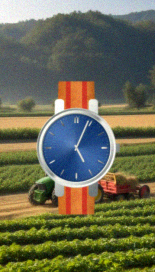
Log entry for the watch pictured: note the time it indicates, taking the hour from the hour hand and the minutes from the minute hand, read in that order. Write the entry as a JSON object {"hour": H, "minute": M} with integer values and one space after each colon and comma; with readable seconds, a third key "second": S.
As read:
{"hour": 5, "minute": 4}
